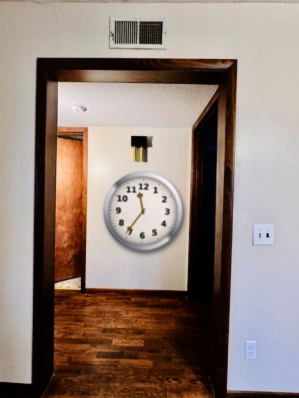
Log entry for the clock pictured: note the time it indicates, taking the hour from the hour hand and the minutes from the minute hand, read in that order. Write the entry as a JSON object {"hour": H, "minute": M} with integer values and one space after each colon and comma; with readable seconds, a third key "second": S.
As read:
{"hour": 11, "minute": 36}
